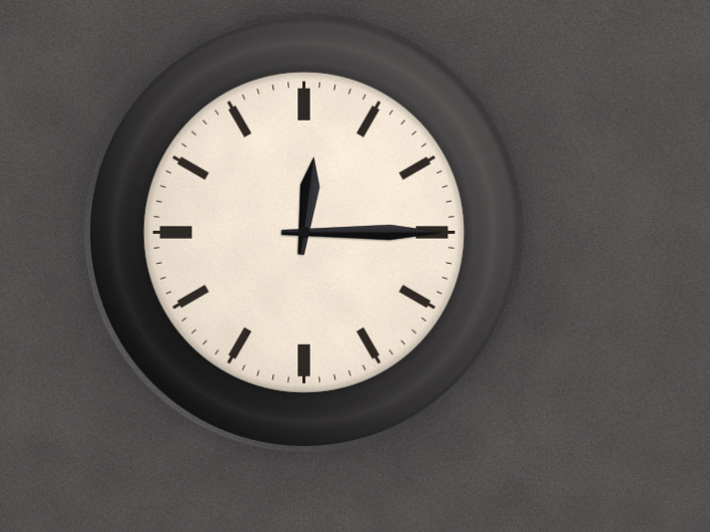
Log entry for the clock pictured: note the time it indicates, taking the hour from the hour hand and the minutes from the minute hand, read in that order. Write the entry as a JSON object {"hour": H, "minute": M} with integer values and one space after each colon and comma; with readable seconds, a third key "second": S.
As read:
{"hour": 12, "minute": 15}
